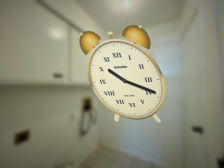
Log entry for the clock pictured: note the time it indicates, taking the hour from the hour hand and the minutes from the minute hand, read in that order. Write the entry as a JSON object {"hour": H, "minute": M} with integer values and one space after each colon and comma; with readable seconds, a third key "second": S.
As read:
{"hour": 10, "minute": 19}
